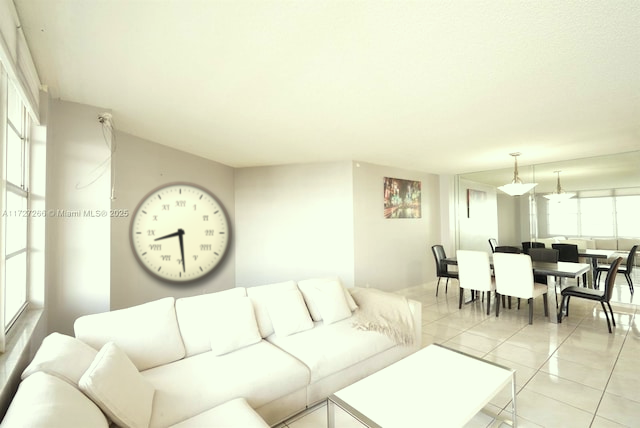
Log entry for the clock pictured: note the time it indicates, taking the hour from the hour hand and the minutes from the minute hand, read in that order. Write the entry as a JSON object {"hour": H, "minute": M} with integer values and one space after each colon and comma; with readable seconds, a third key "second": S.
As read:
{"hour": 8, "minute": 29}
